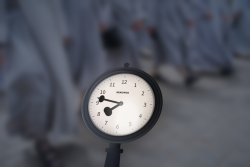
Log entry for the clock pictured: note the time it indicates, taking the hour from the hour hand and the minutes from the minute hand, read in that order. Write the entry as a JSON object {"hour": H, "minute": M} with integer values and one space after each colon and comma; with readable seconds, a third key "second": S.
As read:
{"hour": 7, "minute": 47}
